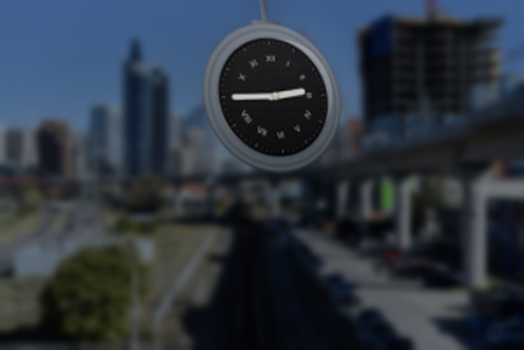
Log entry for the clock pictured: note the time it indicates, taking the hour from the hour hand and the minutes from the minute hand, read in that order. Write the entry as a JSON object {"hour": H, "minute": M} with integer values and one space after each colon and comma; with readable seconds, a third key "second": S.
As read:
{"hour": 2, "minute": 45}
